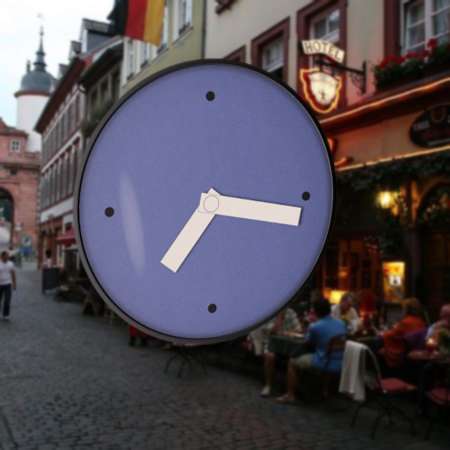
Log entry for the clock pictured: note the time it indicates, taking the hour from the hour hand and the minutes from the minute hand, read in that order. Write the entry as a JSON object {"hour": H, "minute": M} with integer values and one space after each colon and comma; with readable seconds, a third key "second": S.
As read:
{"hour": 7, "minute": 17}
